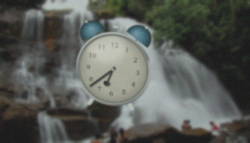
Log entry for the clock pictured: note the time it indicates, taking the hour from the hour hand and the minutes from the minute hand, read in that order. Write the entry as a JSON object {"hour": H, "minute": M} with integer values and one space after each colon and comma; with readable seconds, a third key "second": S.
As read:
{"hour": 6, "minute": 38}
